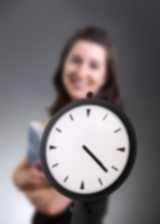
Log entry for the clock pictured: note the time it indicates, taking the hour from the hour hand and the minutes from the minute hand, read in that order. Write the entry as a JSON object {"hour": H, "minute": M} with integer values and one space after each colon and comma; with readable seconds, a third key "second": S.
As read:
{"hour": 4, "minute": 22}
